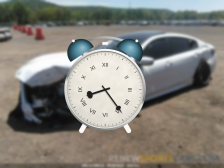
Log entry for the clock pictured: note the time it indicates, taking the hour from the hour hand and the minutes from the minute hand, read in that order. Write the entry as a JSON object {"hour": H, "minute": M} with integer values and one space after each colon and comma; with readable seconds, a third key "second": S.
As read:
{"hour": 8, "minute": 24}
